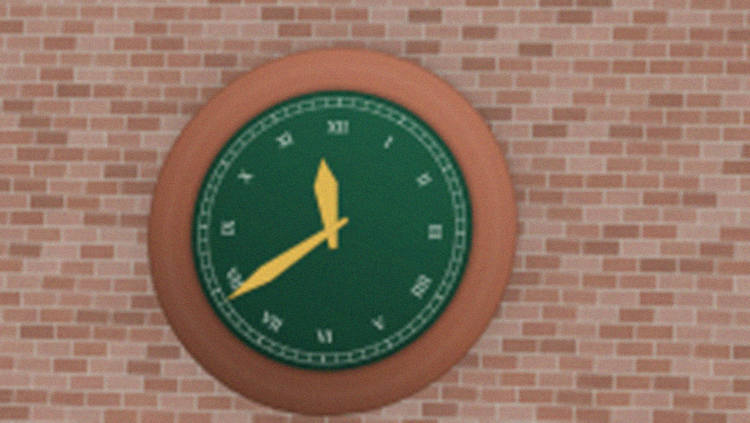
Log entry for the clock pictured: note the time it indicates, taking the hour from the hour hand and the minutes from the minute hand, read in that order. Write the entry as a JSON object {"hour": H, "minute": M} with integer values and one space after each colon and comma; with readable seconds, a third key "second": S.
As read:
{"hour": 11, "minute": 39}
